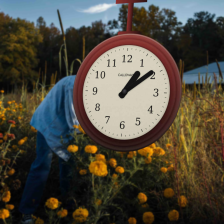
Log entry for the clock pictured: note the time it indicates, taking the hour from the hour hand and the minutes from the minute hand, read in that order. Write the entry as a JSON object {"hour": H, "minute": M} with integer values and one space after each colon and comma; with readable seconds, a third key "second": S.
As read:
{"hour": 1, "minute": 9}
